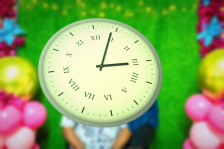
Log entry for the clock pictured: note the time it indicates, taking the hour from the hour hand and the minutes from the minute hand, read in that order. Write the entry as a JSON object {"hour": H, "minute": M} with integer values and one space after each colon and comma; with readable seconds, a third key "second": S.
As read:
{"hour": 3, "minute": 4}
